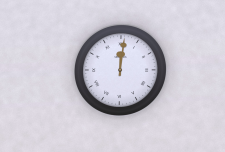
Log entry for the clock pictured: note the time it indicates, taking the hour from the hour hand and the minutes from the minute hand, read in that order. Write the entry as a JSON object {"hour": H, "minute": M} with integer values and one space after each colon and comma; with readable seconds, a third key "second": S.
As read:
{"hour": 12, "minute": 1}
